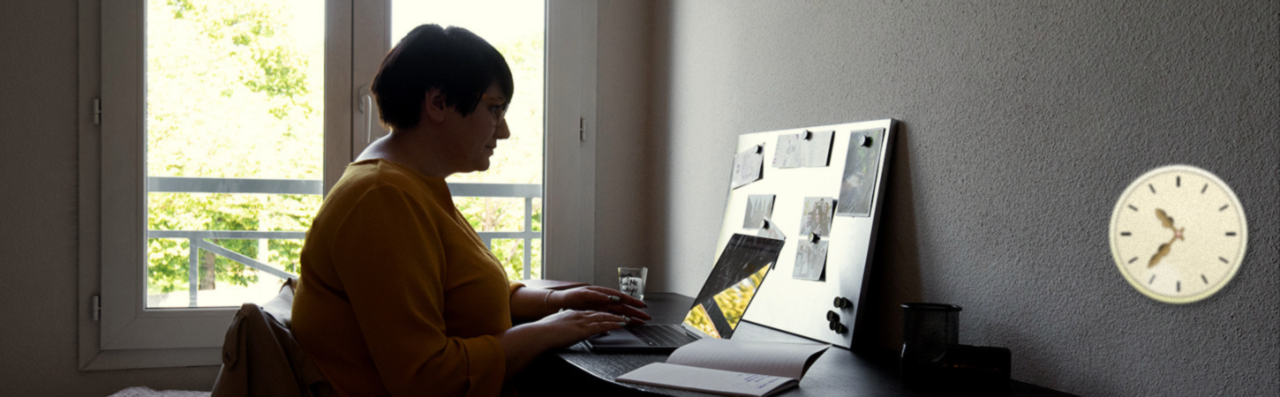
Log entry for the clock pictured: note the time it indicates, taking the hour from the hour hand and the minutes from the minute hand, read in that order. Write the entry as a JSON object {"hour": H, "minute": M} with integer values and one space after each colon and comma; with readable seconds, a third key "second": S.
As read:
{"hour": 10, "minute": 37}
